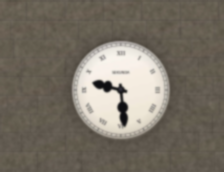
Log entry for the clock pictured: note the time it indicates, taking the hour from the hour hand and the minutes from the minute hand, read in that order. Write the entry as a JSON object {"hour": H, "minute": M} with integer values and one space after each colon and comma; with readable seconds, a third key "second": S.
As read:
{"hour": 9, "minute": 29}
